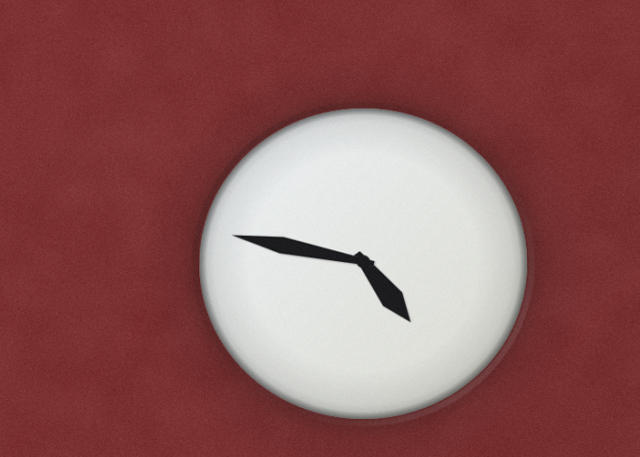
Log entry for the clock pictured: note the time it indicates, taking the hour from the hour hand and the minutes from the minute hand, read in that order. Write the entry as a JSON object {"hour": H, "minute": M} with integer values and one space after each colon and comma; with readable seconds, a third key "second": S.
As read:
{"hour": 4, "minute": 47}
